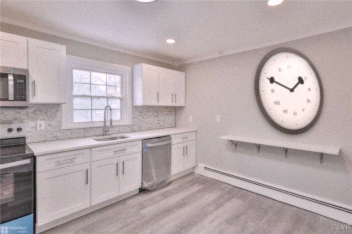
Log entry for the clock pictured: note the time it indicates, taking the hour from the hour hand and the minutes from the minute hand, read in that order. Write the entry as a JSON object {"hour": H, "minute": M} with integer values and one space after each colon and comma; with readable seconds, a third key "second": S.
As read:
{"hour": 1, "minute": 49}
